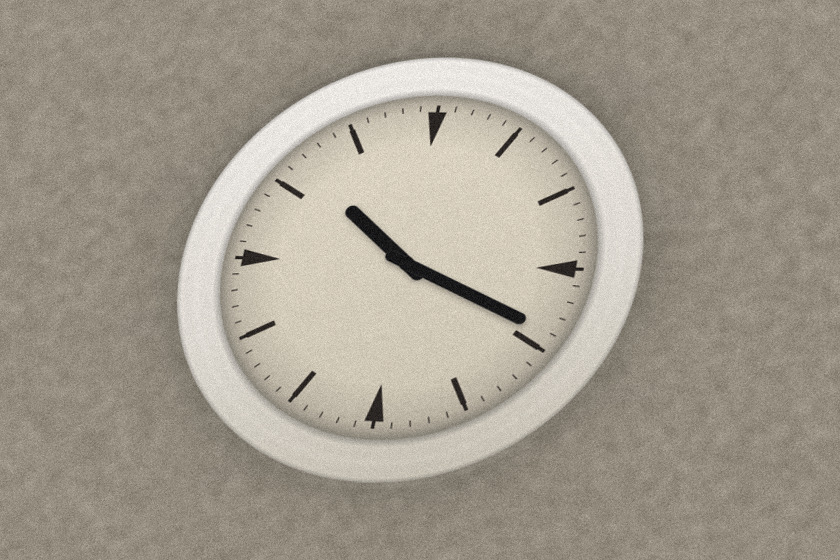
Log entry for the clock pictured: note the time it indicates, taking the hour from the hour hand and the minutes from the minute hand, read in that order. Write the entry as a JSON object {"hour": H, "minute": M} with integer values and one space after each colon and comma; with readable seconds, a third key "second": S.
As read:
{"hour": 10, "minute": 19}
